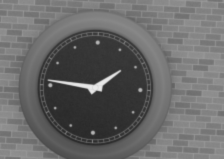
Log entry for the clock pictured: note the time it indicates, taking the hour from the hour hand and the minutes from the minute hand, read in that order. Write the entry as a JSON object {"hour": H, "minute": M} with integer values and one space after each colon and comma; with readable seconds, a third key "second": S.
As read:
{"hour": 1, "minute": 46}
